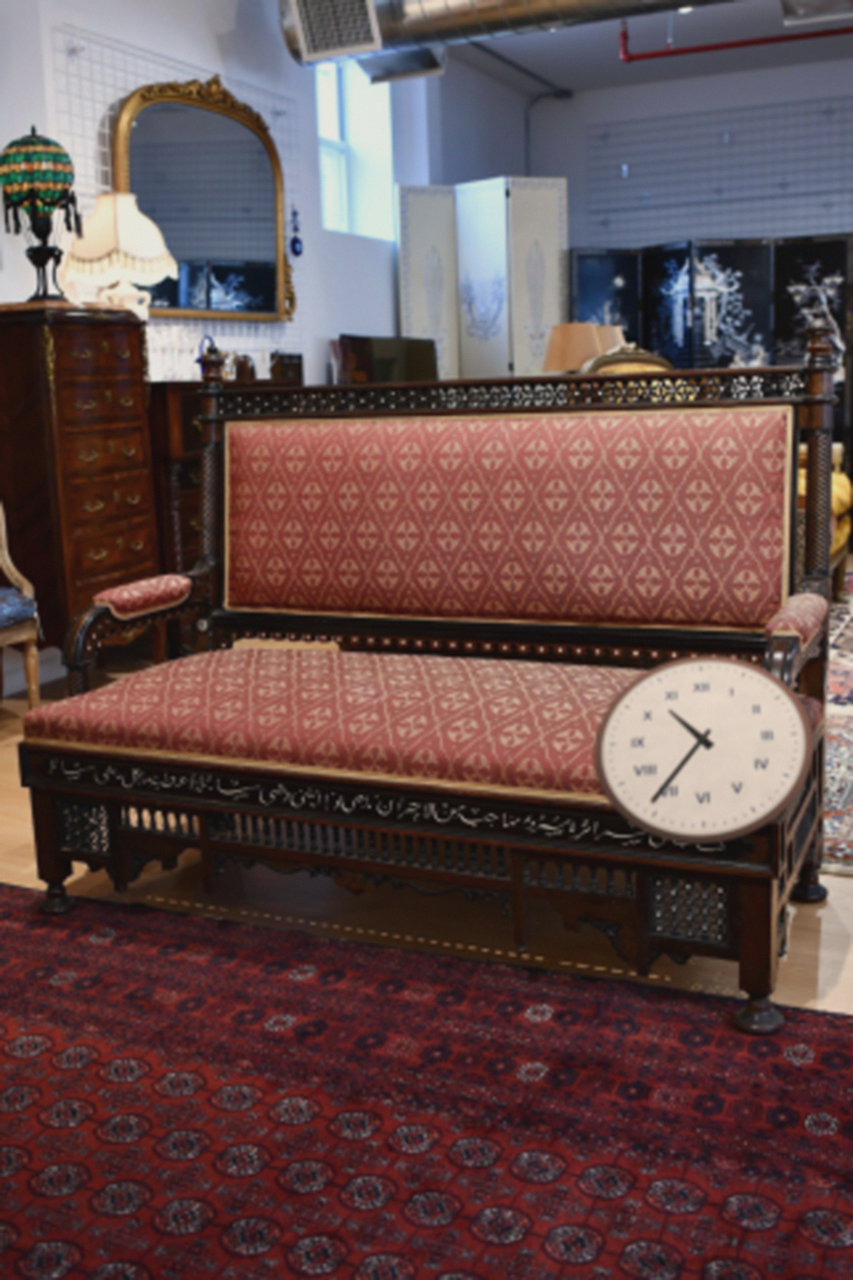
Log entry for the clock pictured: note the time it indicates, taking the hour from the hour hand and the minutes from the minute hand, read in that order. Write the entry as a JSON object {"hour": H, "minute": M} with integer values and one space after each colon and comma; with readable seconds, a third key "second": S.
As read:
{"hour": 10, "minute": 36}
